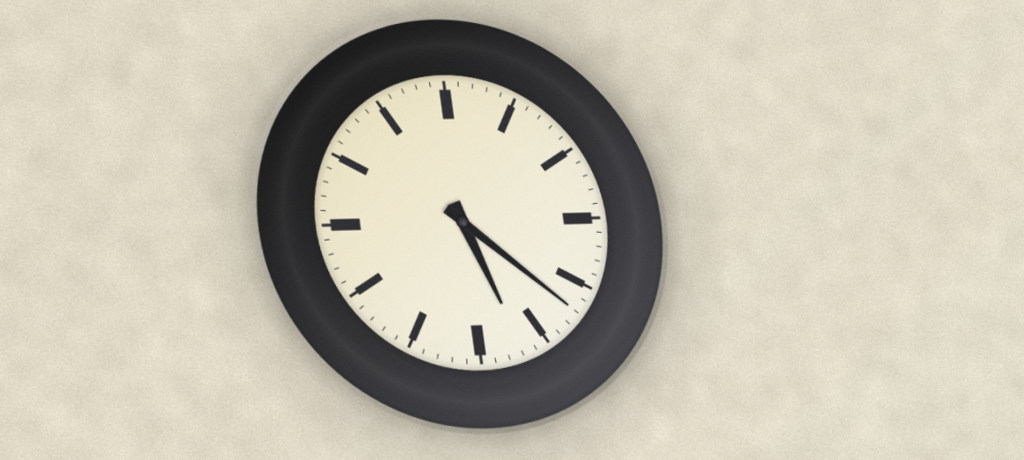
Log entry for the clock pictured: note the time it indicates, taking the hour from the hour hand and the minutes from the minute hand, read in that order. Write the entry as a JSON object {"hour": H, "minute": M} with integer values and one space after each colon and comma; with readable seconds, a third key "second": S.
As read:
{"hour": 5, "minute": 22}
